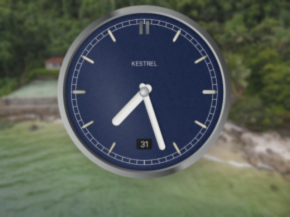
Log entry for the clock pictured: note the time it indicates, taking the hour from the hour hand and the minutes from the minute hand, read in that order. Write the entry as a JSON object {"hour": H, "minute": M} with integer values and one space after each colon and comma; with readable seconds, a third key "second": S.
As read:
{"hour": 7, "minute": 27}
